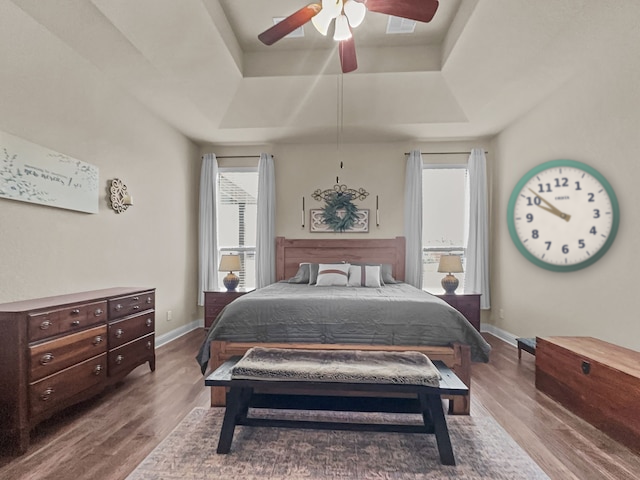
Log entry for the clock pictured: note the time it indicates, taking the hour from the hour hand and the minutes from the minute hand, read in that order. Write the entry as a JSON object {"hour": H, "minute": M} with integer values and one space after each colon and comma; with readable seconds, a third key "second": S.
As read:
{"hour": 9, "minute": 52}
